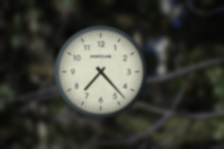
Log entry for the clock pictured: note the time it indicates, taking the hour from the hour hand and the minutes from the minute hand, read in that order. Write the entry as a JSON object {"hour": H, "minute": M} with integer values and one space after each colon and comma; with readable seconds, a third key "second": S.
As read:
{"hour": 7, "minute": 23}
